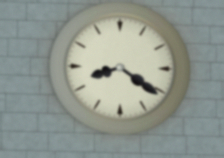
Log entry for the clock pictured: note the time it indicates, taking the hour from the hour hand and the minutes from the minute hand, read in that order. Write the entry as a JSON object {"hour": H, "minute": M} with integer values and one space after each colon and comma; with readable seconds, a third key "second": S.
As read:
{"hour": 8, "minute": 21}
